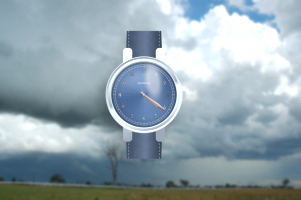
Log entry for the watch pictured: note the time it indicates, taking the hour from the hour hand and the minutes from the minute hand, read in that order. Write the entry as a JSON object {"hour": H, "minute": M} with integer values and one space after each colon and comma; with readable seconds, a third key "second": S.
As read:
{"hour": 4, "minute": 21}
